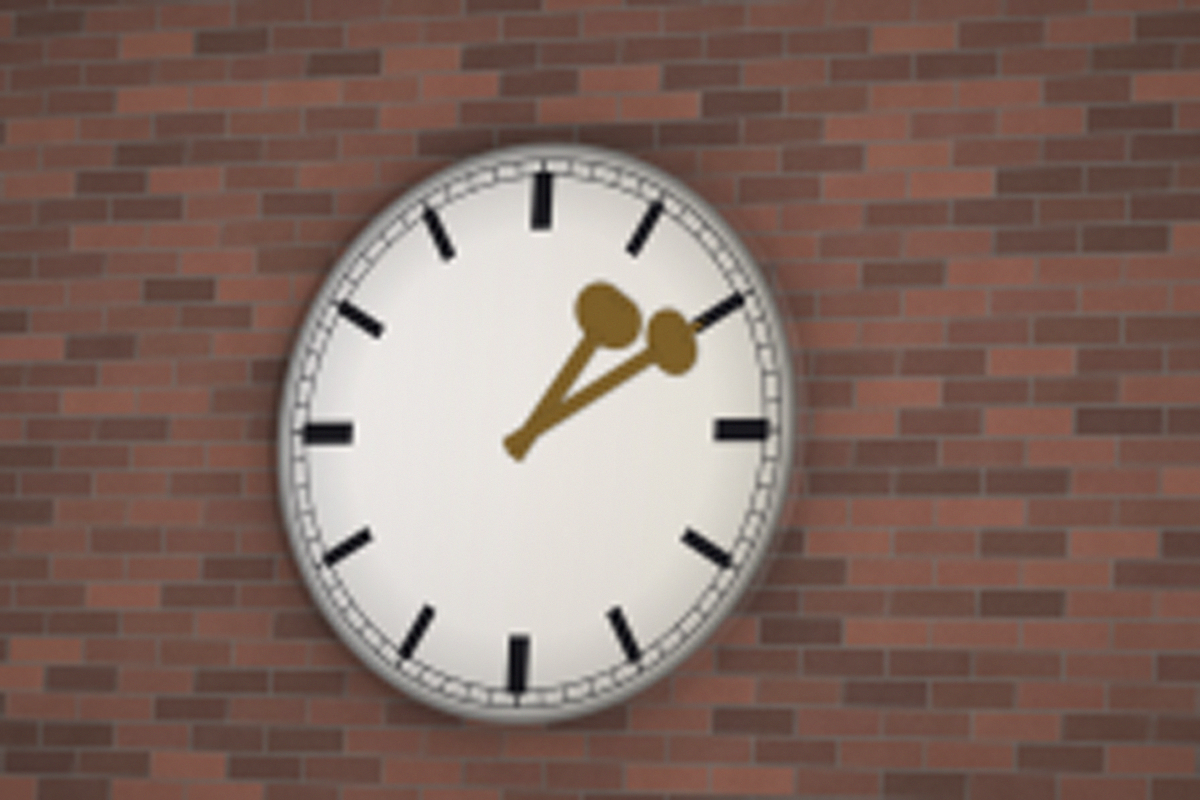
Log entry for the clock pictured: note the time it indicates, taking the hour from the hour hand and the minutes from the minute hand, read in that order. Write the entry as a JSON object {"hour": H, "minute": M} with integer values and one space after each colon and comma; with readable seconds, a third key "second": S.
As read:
{"hour": 1, "minute": 10}
